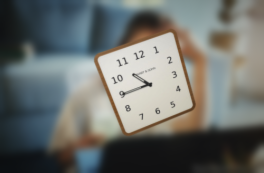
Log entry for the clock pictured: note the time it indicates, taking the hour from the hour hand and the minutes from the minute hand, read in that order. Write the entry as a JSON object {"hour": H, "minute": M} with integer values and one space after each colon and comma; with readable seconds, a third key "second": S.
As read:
{"hour": 10, "minute": 45}
